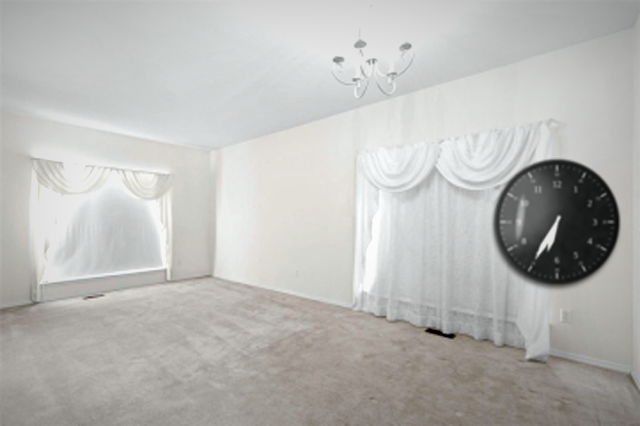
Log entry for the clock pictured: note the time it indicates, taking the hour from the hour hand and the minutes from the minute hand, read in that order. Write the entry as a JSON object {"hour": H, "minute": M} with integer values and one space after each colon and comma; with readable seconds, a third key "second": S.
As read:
{"hour": 6, "minute": 35}
